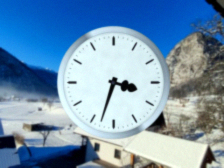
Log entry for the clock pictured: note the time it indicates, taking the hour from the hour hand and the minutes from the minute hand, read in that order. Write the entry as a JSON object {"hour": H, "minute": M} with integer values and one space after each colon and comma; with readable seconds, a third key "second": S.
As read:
{"hour": 3, "minute": 33}
